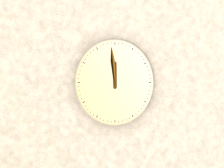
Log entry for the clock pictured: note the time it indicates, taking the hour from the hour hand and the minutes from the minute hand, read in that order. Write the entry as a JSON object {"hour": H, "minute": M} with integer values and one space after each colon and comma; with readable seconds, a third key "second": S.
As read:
{"hour": 11, "minute": 59}
